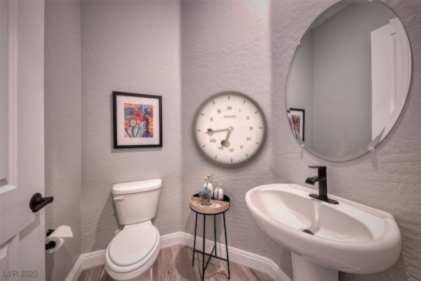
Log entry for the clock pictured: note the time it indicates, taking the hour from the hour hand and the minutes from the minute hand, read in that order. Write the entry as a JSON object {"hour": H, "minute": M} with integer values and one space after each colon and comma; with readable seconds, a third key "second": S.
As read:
{"hour": 6, "minute": 44}
